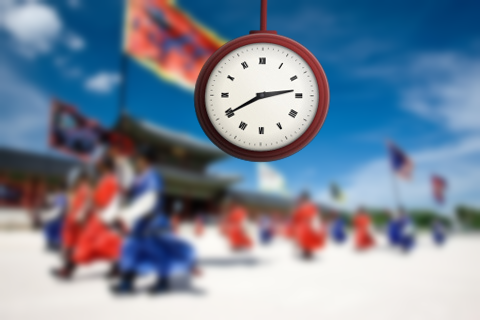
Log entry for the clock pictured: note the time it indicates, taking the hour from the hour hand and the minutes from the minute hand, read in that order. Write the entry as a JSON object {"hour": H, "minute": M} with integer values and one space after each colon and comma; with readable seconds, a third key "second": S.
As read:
{"hour": 2, "minute": 40}
